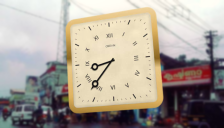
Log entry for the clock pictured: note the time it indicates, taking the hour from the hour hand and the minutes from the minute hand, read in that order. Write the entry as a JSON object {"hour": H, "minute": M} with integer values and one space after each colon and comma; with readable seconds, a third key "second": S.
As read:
{"hour": 8, "minute": 37}
